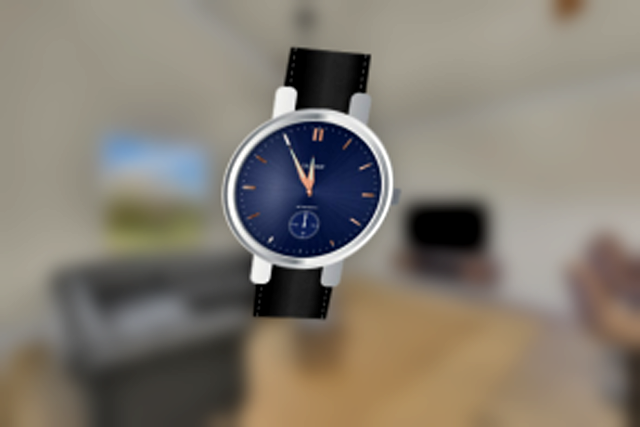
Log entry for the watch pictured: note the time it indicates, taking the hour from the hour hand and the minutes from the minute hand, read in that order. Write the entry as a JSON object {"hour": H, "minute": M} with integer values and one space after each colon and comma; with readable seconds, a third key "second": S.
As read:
{"hour": 11, "minute": 55}
